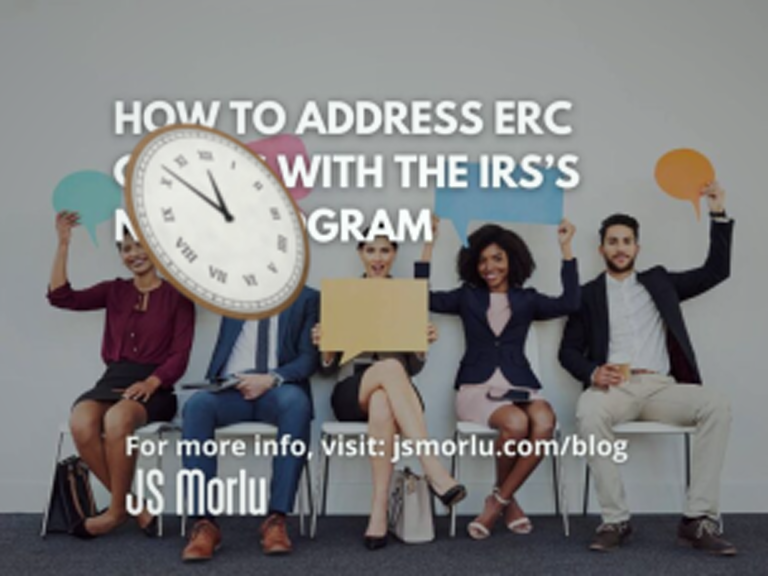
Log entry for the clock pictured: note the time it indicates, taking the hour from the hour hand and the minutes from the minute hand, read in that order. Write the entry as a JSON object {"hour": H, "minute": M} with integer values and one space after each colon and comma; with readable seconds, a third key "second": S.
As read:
{"hour": 11, "minute": 52}
